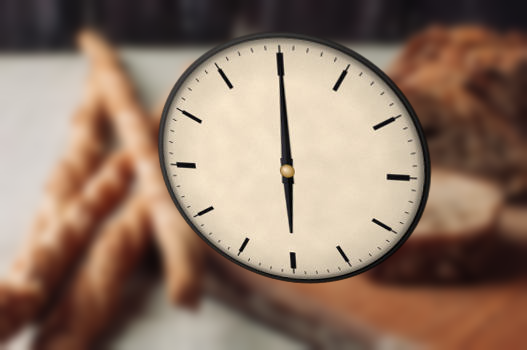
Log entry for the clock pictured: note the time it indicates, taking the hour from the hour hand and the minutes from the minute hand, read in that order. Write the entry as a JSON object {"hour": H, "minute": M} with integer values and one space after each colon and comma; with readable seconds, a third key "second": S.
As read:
{"hour": 6, "minute": 0}
